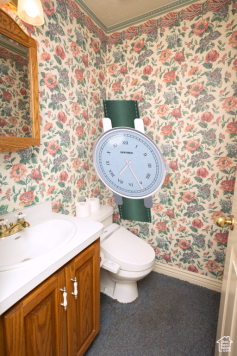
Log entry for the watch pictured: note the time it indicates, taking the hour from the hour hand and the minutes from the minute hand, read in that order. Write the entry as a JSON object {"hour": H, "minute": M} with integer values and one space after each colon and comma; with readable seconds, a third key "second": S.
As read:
{"hour": 7, "minute": 26}
